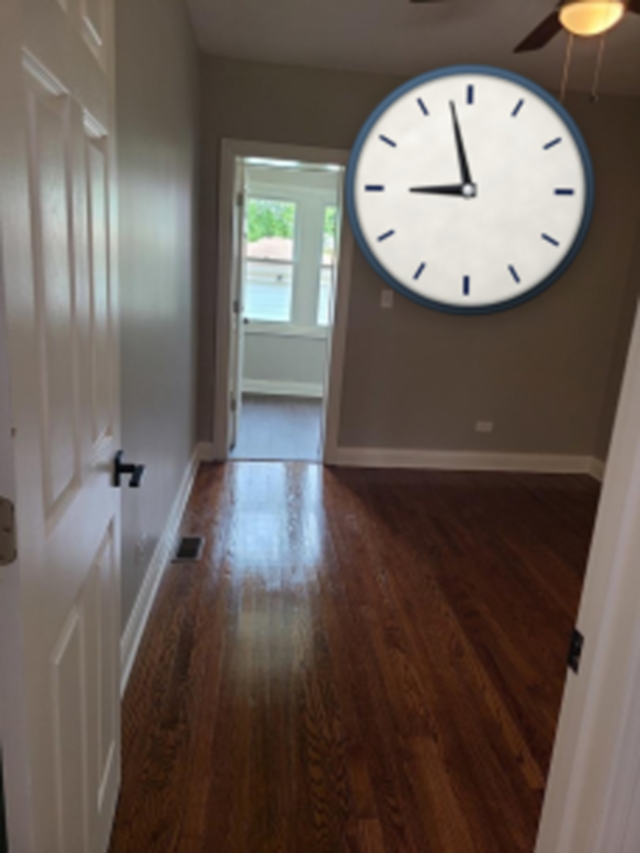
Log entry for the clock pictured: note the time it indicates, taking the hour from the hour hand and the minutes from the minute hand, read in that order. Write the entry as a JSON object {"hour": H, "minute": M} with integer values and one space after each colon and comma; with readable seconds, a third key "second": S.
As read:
{"hour": 8, "minute": 58}
